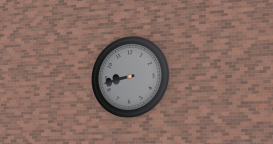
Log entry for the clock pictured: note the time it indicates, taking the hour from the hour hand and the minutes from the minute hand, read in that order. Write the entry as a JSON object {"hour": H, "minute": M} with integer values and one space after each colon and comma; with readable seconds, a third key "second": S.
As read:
{"hour": 8, "minute": 43}
